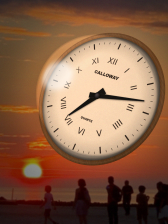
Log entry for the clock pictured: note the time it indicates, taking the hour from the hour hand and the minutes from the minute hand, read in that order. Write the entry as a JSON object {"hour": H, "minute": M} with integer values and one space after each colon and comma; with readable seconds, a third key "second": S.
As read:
{"hour": 7, "minute": 13}
